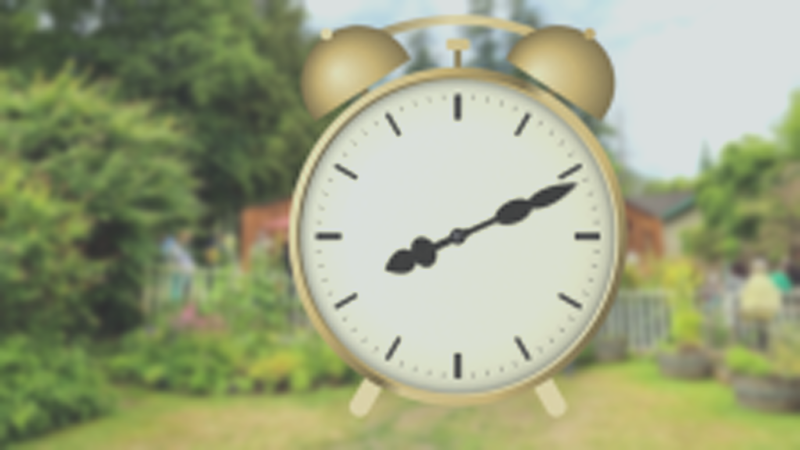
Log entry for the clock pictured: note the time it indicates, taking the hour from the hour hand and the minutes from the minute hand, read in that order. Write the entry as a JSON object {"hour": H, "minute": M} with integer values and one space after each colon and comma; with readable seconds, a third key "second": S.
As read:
{"hour": 8, "minute": 11}
